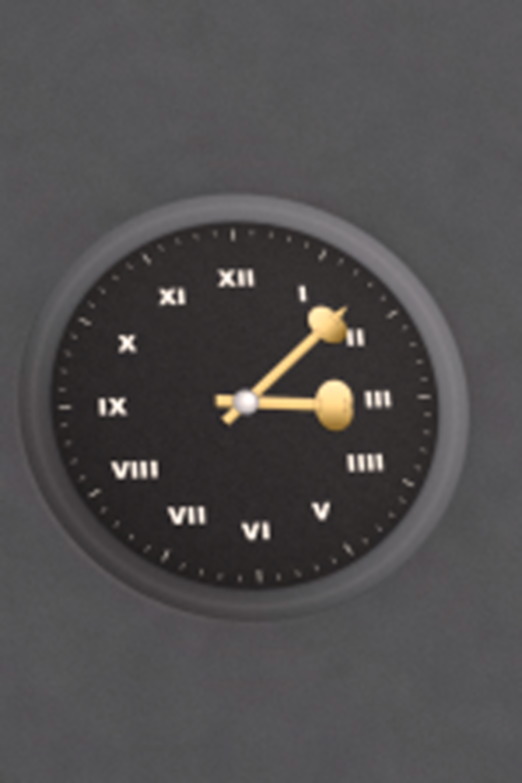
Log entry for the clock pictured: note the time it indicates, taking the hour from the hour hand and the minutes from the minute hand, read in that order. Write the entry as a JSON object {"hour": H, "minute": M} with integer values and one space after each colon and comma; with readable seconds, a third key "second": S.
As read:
{"hour": 3, "minute": 8}
